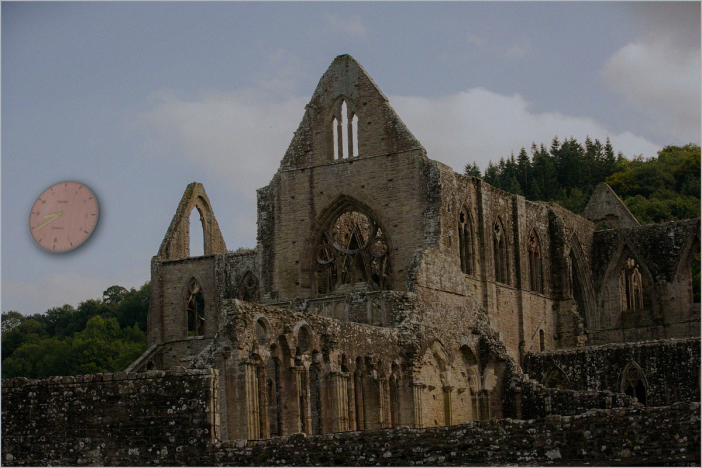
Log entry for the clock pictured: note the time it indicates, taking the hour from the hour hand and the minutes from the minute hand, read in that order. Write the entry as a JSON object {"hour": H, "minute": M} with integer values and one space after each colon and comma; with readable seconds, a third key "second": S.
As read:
{"hour": 8, "minute": 39}
